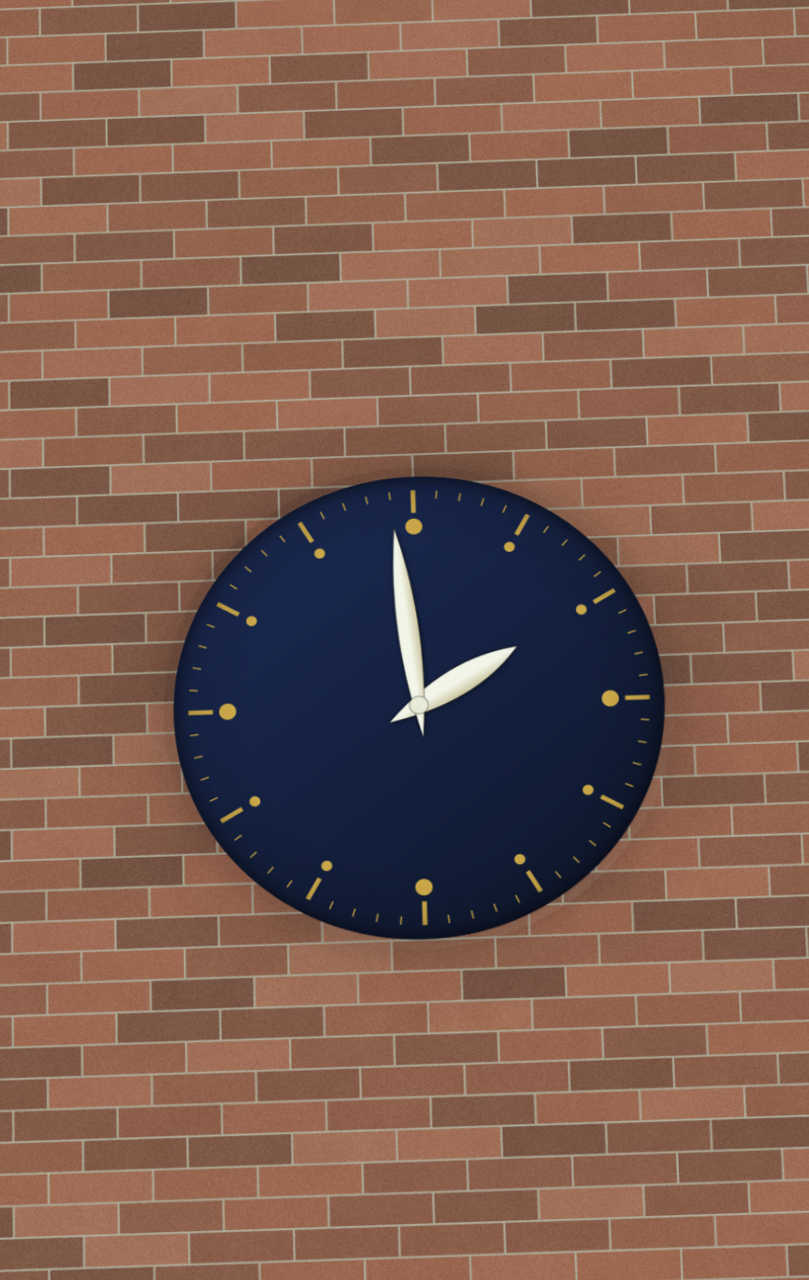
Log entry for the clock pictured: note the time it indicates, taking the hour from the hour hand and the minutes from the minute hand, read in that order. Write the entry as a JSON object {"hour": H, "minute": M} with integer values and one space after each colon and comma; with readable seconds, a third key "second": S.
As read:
{"hour": 1, "minute": 59}
